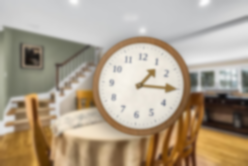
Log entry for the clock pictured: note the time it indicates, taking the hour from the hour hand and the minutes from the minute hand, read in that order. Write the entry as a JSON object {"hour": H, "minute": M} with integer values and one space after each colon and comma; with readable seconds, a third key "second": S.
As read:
{"hour": 1, "minute": 15}
